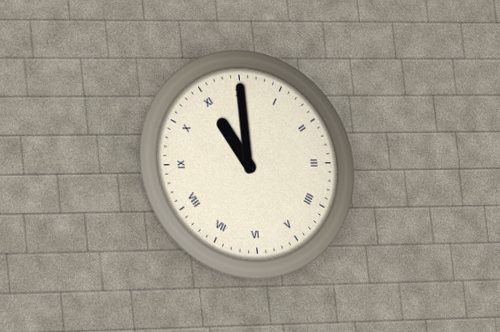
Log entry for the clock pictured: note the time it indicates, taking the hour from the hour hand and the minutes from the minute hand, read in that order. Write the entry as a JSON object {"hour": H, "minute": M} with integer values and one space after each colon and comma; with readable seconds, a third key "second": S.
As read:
{"hour": 11, "minute": 0}
